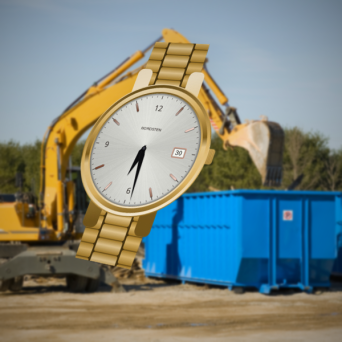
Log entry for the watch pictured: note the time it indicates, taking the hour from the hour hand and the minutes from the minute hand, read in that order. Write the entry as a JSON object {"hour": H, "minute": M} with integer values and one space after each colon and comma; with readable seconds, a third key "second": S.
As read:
{"hour": 6, "minute": 29}
